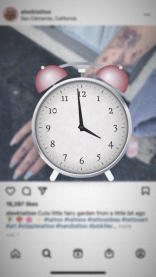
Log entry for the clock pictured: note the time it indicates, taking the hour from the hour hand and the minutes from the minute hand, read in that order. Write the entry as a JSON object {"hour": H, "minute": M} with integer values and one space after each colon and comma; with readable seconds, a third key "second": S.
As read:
{"hour": 3, "minute": 59}
